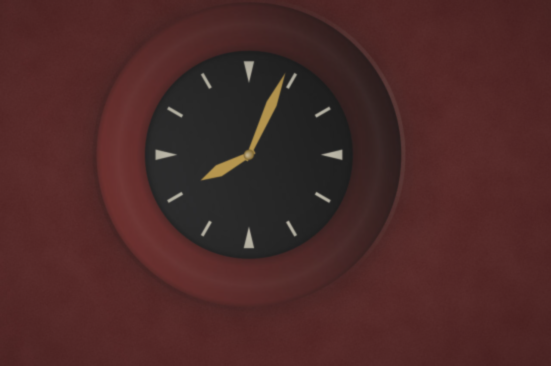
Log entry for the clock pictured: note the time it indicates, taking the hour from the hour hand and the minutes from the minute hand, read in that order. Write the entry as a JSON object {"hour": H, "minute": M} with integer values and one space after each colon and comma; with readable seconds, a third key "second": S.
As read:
{"hour": 8, "minute": 4}
